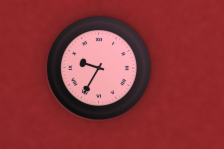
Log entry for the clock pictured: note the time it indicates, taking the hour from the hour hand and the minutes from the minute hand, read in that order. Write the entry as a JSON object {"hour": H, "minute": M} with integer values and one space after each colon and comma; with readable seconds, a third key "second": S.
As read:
{"hour": 9, "minute": 35}
